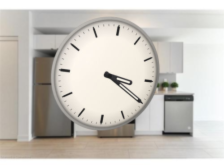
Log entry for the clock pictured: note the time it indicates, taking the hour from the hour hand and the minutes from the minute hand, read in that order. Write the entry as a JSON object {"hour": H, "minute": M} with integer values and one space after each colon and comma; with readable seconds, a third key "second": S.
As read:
{"hour": 3, "minute": 20}
